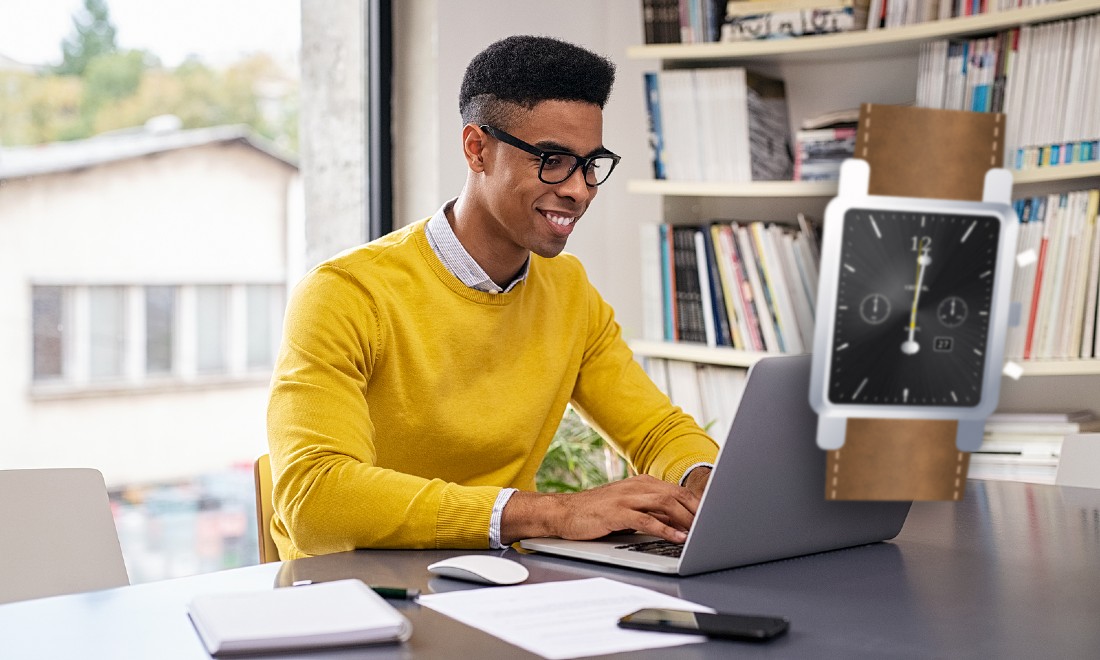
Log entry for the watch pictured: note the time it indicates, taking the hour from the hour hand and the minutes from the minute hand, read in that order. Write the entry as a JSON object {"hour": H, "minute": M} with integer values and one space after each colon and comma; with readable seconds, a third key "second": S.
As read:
{"hour": 6, "minute": 1}
